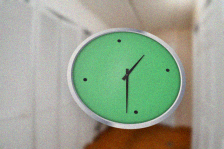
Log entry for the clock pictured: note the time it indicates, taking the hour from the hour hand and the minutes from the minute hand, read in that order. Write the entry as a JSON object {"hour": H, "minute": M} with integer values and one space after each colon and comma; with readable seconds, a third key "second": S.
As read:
{"hour": 1, "minute": 32}
